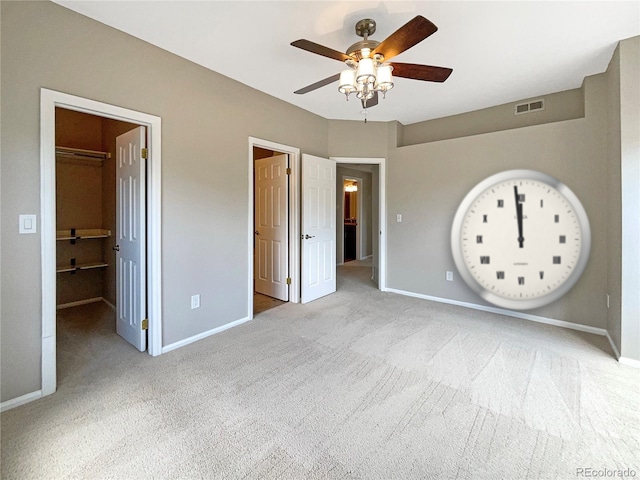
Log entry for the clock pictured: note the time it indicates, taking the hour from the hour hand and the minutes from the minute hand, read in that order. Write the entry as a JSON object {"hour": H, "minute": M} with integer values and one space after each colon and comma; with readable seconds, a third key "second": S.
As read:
{"hour": 11, "minute": 59}
